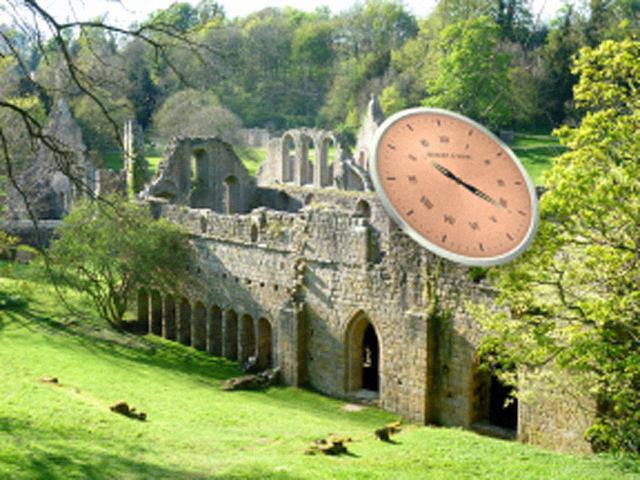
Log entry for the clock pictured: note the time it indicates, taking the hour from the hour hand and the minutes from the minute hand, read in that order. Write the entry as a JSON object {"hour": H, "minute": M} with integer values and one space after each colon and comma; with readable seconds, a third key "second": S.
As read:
{"hour": 10, "minute": 21}
